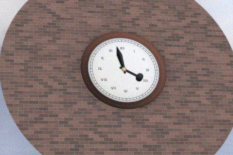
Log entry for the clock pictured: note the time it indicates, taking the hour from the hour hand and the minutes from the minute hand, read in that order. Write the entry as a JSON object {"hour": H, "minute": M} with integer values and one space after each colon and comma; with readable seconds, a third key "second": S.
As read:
{"hour": 3, "minute": 58}
